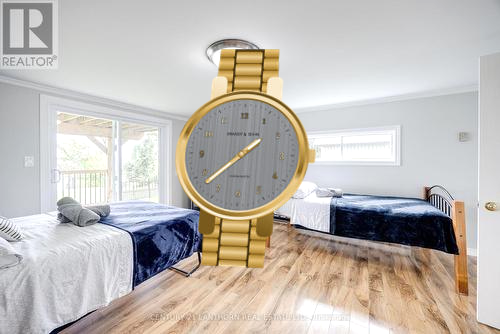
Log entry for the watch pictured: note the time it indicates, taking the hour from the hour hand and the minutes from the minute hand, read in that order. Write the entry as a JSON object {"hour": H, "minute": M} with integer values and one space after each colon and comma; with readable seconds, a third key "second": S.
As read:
{"hour": 1, "minute": 38}
